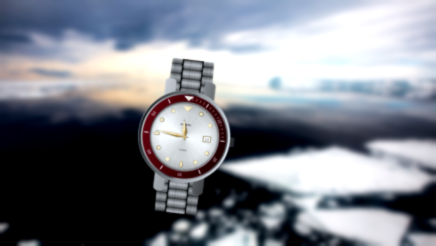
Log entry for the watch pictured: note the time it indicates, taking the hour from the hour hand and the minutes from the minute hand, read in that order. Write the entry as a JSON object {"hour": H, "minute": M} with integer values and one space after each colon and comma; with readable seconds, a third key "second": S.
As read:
{"hour": 11, "minute": 46}
